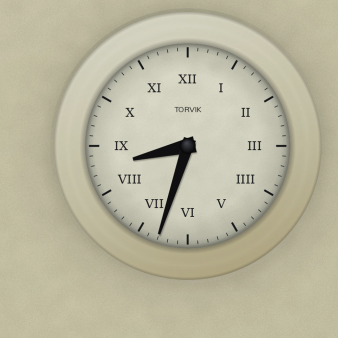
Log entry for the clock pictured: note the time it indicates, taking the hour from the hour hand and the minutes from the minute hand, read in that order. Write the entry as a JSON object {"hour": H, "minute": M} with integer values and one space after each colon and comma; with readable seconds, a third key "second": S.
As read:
{"hour": 8, "minute": 33}
